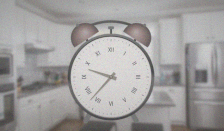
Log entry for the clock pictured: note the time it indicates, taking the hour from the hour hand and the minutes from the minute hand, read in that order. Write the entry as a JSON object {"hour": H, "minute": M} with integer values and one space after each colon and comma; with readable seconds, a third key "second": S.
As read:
{"hour": 9, "minute": 37}
